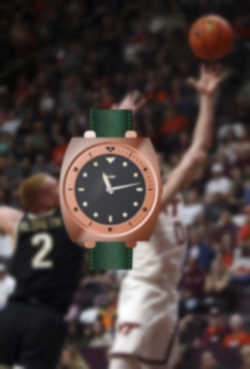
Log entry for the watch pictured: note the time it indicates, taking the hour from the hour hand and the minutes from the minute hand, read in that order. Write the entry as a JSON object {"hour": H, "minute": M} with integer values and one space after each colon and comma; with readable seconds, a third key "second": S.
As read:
{"hour": 11, "minute": 13}
